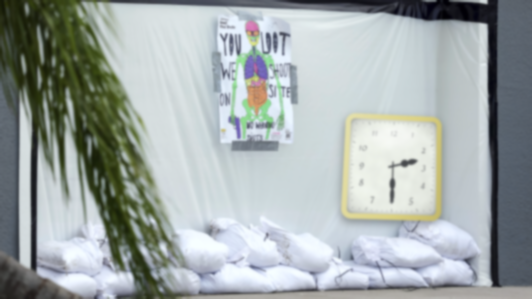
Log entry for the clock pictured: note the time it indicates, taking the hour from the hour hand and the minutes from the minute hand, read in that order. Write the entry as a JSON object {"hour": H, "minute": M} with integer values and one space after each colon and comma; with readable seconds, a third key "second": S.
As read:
{"hour": 2, "minute": 30}
